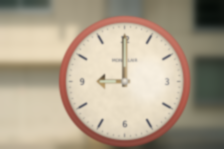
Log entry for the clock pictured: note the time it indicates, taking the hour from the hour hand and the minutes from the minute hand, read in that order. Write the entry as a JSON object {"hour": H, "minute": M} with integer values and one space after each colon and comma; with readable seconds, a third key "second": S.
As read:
{"hour": 9, "minute": 0}
